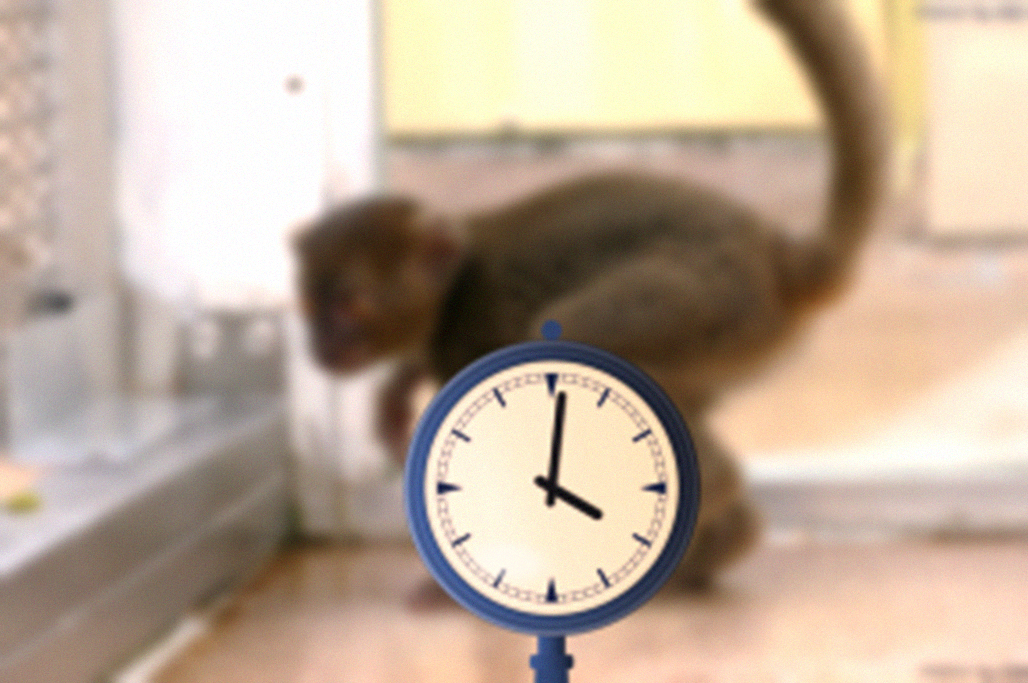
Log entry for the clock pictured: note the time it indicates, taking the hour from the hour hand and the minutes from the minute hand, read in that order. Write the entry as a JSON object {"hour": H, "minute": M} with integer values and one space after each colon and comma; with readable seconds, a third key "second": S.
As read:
{"hour": 4, "minute": 1}
